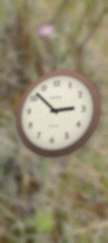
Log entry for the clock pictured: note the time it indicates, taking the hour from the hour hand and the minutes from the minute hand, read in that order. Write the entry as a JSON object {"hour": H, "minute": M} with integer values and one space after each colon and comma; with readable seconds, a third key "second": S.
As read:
{"hour": 2, "minute": 52}
